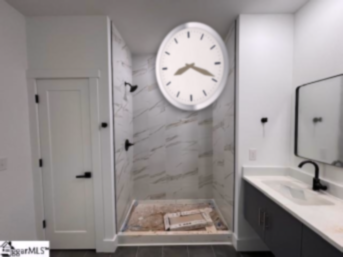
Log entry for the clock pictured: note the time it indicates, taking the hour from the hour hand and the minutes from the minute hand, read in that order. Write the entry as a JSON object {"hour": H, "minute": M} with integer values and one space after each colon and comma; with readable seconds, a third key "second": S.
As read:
{"hour": 8, "minute": 19}
